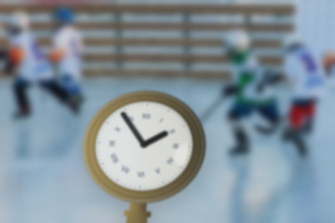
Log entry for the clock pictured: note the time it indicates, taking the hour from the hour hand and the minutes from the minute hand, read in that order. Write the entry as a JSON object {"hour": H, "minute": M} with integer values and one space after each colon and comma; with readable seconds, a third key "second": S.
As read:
{"hour": 1, "minute": 54}
